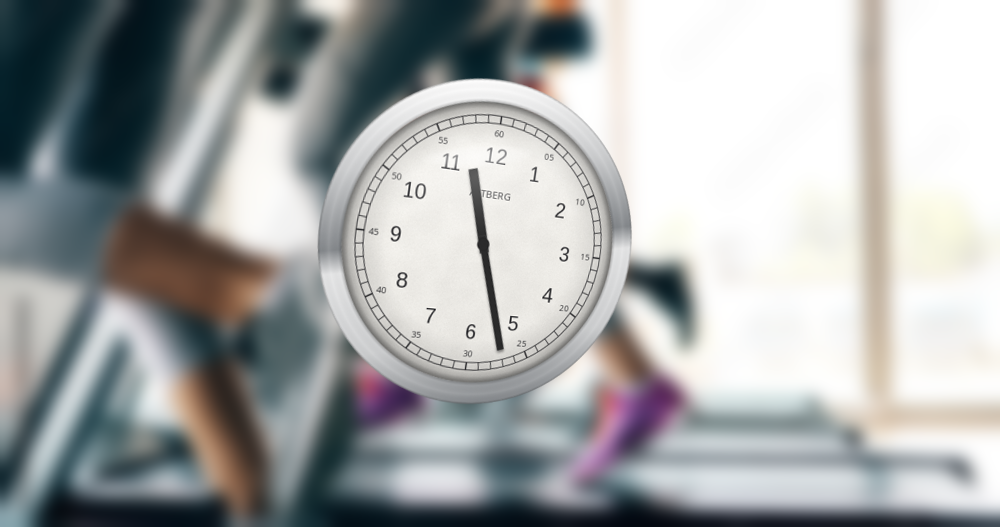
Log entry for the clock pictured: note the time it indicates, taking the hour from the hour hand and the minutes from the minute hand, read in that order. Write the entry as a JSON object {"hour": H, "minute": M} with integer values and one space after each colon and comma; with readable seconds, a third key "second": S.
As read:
{"hour": 11, "minute": 27}
